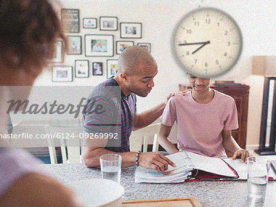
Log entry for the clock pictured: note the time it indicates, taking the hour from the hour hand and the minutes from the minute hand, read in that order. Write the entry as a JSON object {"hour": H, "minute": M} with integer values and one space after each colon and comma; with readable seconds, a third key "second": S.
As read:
{"hour": 7, "minute": 44}
